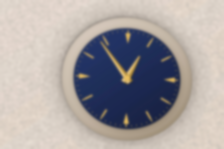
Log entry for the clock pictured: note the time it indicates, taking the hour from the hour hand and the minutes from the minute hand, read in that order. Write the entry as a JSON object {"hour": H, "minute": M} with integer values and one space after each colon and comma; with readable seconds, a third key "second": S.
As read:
{"hour": 12, "minute": 54}
